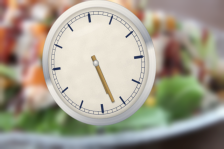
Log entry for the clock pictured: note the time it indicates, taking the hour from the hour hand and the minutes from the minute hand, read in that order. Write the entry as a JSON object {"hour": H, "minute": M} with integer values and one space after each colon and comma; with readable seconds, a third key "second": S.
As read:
{"hour": 5, "minute": 27}
